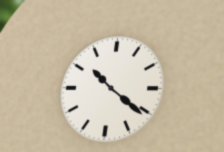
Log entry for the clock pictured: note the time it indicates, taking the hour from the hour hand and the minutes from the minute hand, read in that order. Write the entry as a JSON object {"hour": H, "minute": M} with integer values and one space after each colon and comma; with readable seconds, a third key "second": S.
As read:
{"hour": 10, "minute": 21}
